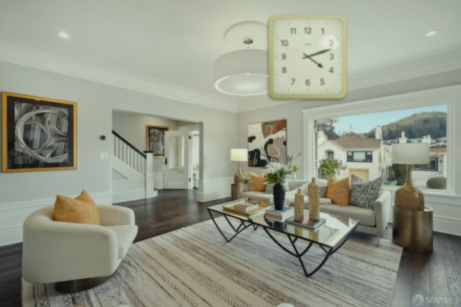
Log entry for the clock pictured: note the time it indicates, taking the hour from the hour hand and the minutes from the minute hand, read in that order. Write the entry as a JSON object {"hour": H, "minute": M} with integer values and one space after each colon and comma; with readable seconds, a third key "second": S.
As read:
{"hour": 4, "minute": 12}
